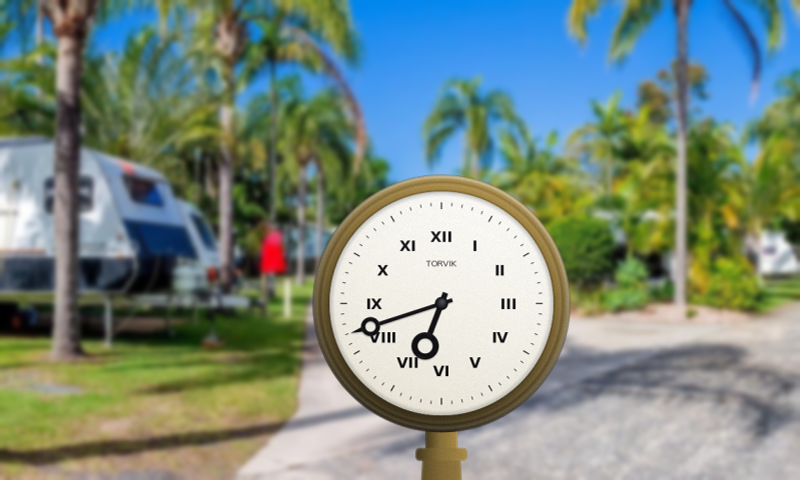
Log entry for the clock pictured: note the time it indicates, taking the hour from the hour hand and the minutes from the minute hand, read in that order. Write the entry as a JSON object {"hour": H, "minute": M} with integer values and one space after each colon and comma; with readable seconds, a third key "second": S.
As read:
{"hour": 6, "minute": 42}
